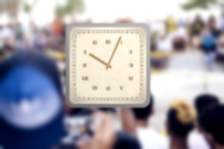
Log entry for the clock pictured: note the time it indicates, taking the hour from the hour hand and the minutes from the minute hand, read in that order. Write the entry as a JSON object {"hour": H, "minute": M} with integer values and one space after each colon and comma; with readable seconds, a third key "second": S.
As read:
{"hour": 10, "minute": 4}
